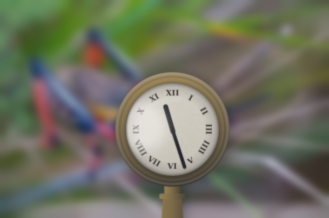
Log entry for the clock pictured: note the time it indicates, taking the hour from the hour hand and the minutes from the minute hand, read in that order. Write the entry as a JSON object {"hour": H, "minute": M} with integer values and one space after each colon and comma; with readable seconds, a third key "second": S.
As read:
{"hour": 11, "minute": 27}
